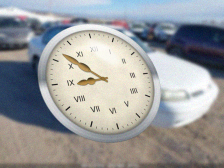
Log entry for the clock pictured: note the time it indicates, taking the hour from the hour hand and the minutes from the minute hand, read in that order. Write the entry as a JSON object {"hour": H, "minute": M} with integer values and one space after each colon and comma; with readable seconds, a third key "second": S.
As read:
{"hour": 8, "minute": 52}
